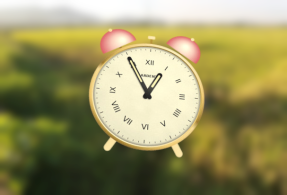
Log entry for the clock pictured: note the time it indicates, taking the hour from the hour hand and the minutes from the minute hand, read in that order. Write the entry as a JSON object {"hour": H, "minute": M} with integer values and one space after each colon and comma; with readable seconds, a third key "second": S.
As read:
{"hour": 12, "minute": 55}
